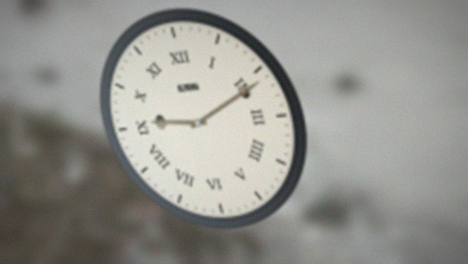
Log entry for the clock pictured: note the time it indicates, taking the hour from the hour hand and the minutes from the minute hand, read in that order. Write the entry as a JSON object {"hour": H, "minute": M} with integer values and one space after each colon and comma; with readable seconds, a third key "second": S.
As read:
{"hour": 9, "minute": 11}
